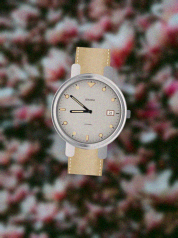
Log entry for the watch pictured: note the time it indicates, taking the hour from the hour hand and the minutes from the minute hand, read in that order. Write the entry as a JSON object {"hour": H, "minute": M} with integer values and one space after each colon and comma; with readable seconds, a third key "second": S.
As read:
{"hour": 8, "minute": 51}
